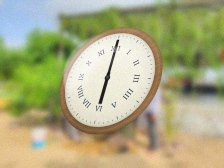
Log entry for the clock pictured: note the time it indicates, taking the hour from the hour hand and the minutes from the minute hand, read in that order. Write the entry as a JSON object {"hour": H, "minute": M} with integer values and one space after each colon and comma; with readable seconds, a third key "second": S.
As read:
{"hour": 6, "minute": 0}
